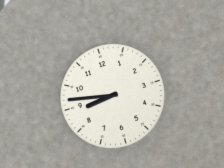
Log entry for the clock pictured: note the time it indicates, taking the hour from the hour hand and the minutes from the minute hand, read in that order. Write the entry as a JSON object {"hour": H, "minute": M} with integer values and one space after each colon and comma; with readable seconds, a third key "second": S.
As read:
{"hour": 8, "minute": 47}
